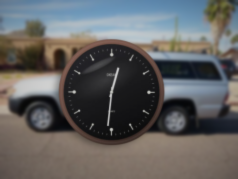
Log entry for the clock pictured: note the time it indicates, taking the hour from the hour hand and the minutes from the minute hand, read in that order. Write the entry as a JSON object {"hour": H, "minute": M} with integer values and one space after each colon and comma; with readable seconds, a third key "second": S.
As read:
{"hour": 12, "minute": 31}
